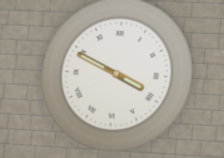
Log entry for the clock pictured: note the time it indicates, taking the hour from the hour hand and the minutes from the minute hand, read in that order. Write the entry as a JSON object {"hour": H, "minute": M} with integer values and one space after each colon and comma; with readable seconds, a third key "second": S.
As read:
{"hour": 3, "minute": 49}
